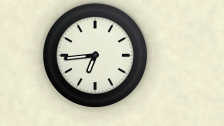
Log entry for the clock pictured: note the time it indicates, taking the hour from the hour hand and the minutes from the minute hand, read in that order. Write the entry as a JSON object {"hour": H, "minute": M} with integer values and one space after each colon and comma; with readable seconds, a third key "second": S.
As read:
{"hour": 6, "minute": 44}
